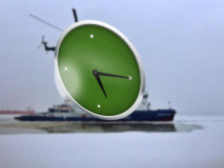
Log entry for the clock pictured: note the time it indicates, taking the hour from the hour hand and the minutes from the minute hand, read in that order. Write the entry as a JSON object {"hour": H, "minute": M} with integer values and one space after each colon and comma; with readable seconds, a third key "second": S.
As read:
{"hour": 5, "minute": 15}
